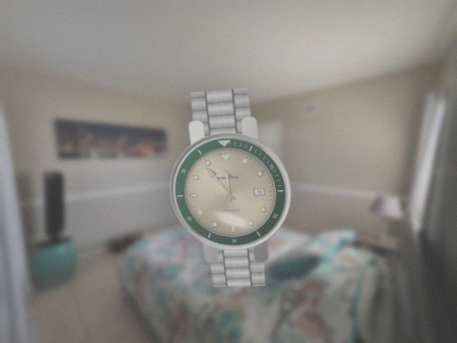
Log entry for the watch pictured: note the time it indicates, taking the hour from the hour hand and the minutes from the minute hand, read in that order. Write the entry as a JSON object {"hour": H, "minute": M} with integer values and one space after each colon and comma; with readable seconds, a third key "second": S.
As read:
{"hour": 11, "minute": 54}
